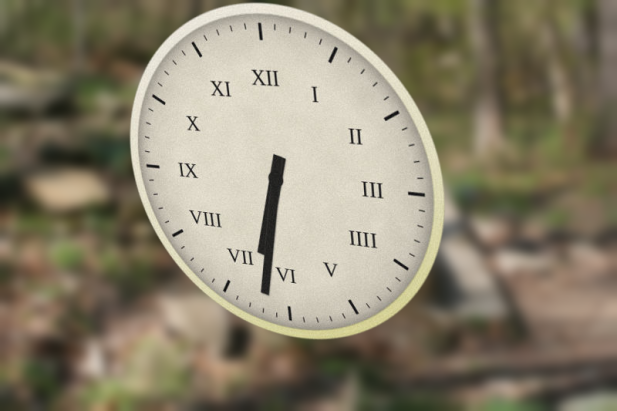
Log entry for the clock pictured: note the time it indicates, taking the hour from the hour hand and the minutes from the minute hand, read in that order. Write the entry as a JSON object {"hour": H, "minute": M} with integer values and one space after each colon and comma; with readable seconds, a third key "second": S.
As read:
{"hour": 6, "minute": 32}
